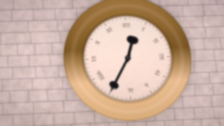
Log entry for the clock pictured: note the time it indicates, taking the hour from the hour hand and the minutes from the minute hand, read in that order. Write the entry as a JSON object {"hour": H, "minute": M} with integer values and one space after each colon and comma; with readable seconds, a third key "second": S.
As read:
{"hour": 12, "minute": 35}
